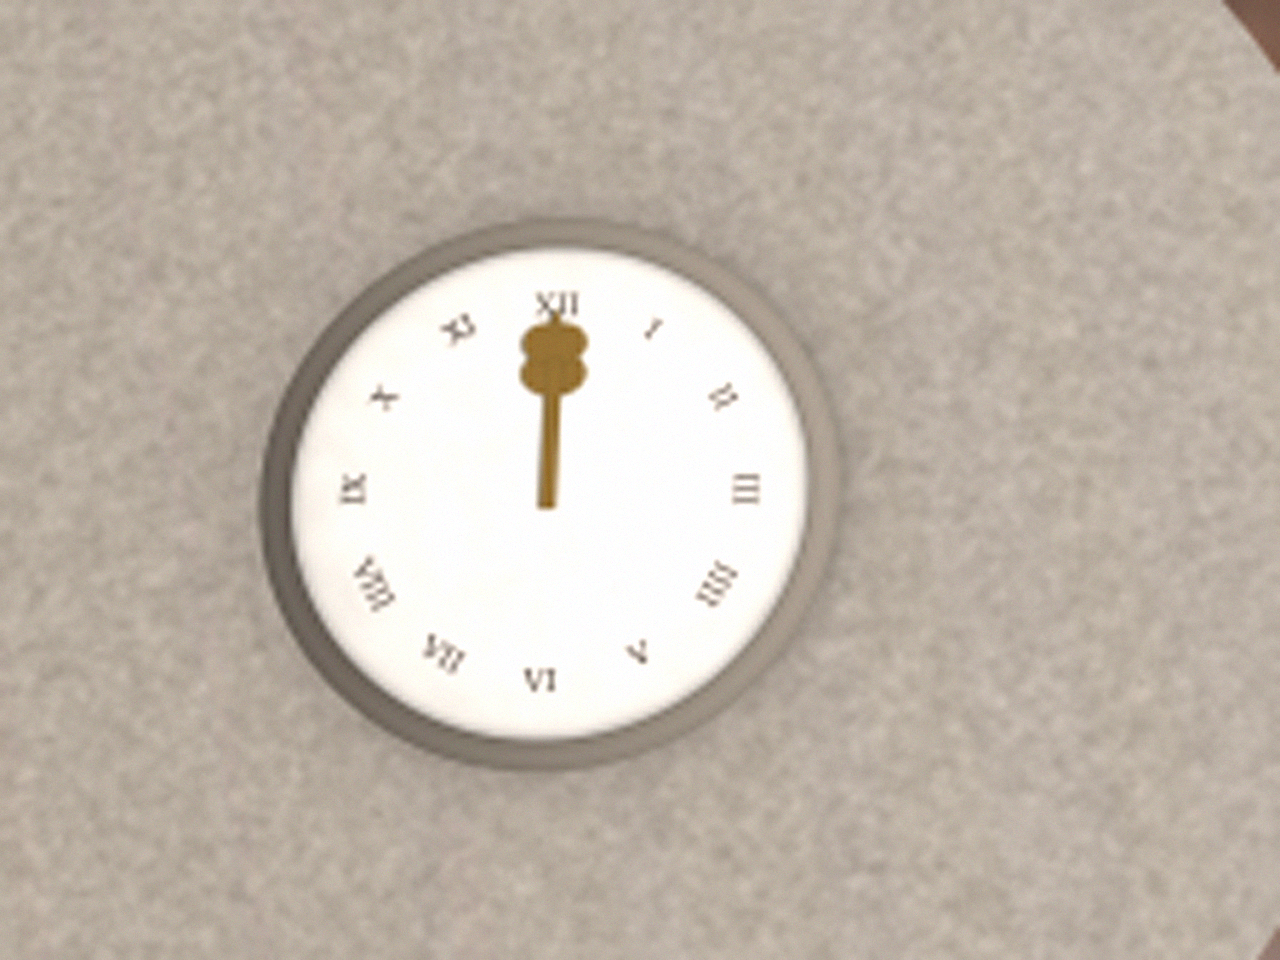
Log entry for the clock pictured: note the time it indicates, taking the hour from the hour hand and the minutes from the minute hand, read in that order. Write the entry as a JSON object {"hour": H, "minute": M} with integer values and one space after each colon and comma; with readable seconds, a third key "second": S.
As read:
{"hour": 12, "minute": 0}
